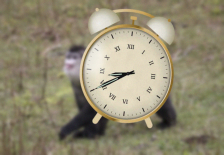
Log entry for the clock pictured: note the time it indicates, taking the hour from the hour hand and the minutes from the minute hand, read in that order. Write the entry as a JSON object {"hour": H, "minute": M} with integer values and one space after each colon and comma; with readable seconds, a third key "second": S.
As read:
{"hour": 8, "minute": 40}
